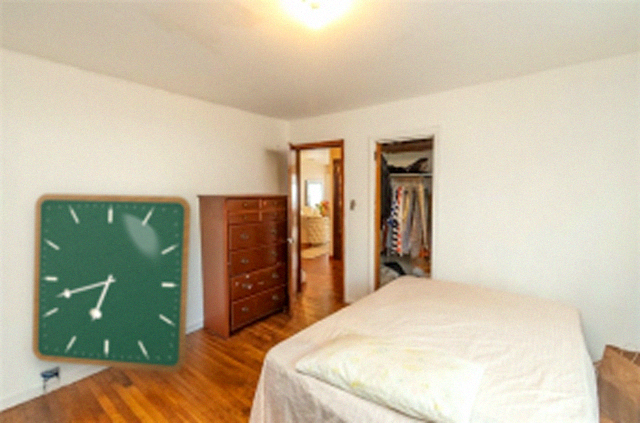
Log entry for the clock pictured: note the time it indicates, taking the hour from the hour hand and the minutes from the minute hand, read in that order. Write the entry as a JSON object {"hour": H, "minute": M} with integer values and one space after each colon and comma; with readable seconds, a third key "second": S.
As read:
{"hour": 6, "minute": 42}
